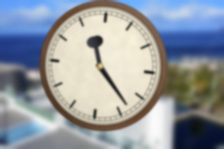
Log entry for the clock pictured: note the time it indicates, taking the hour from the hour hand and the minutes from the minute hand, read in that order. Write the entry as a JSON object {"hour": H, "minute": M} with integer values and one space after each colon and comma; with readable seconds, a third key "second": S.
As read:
{"hour": 11, "minute": 23}
